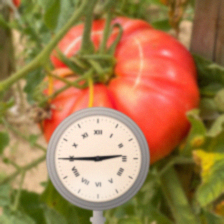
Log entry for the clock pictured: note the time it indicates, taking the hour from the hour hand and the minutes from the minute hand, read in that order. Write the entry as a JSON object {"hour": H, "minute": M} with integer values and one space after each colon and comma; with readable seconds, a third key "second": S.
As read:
{"hour": 2, "minute": 45}
